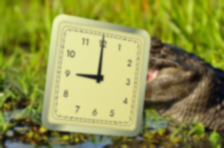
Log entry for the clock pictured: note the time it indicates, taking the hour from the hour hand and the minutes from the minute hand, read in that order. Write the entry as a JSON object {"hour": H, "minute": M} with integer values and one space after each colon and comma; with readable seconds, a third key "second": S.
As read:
{"hour": 9, "minute": 0}
